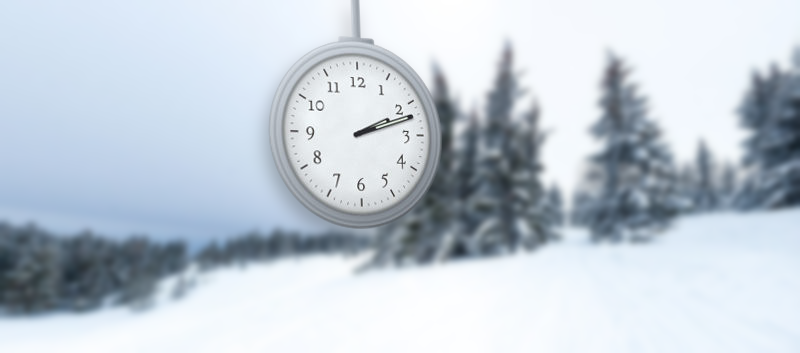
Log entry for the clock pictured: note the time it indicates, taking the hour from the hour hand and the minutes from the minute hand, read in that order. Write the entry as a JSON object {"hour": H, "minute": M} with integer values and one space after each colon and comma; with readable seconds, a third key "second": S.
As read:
{"hour": 2, "minute": 12}
